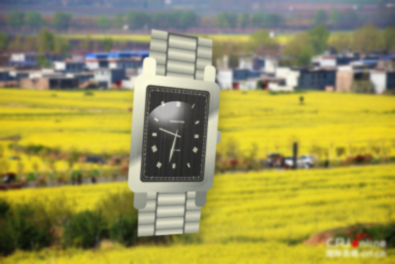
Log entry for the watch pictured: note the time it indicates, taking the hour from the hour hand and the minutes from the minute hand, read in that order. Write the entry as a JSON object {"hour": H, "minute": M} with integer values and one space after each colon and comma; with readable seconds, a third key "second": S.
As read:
{"hour": 9, "minute": 32}
